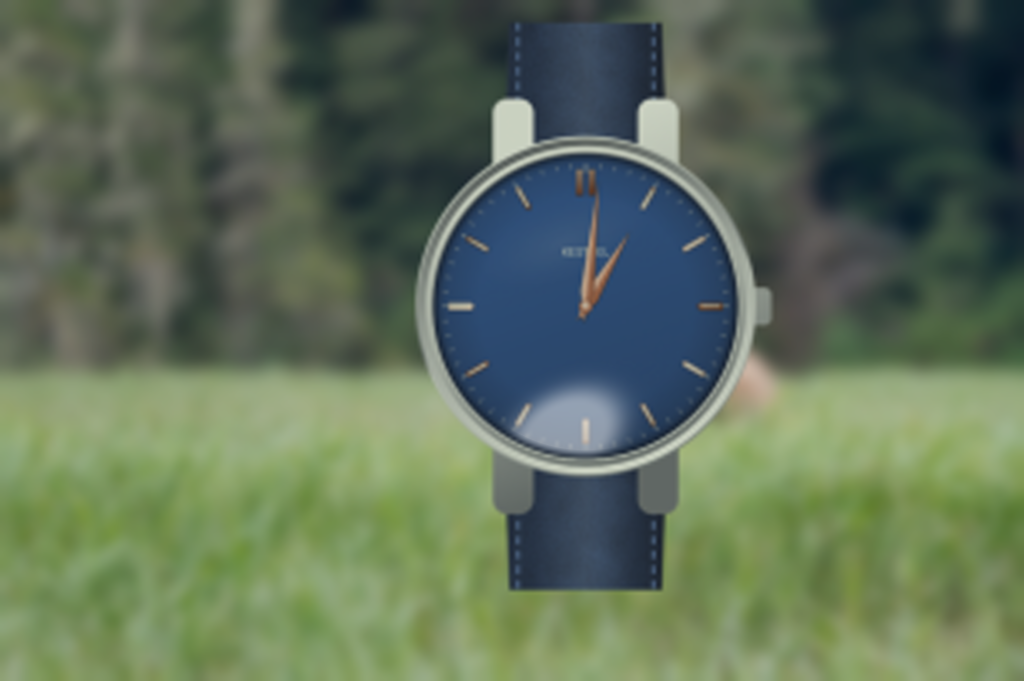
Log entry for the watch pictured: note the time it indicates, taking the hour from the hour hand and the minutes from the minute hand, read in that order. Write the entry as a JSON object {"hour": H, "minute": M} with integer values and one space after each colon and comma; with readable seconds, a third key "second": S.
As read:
{"hour": 1, "minute": 1}
